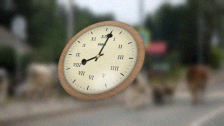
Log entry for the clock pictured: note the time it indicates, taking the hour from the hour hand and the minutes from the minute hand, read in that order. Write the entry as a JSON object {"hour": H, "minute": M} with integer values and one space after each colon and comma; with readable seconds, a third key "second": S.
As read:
{"hour": 8, "minute": 2}
